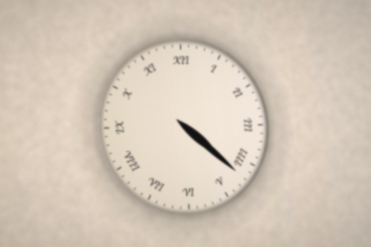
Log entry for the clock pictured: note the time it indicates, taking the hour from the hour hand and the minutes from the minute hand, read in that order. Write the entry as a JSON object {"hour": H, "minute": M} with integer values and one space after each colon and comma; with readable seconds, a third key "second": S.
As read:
{"hour": 4, "minute": 22}
